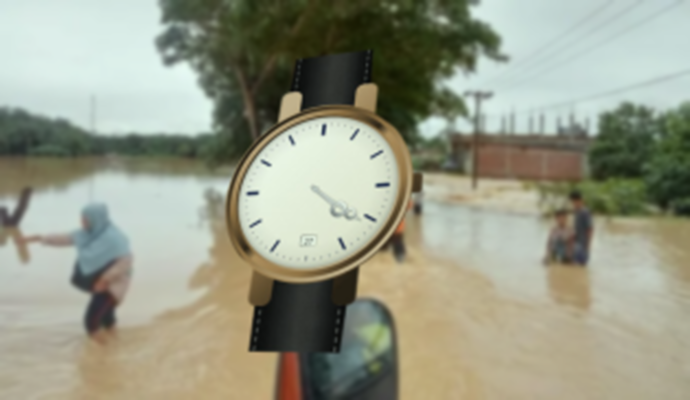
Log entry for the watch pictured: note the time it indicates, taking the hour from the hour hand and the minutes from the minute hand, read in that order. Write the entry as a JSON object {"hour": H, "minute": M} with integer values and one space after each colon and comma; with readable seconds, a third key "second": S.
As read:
{"hour": 4, "minute": 21}
